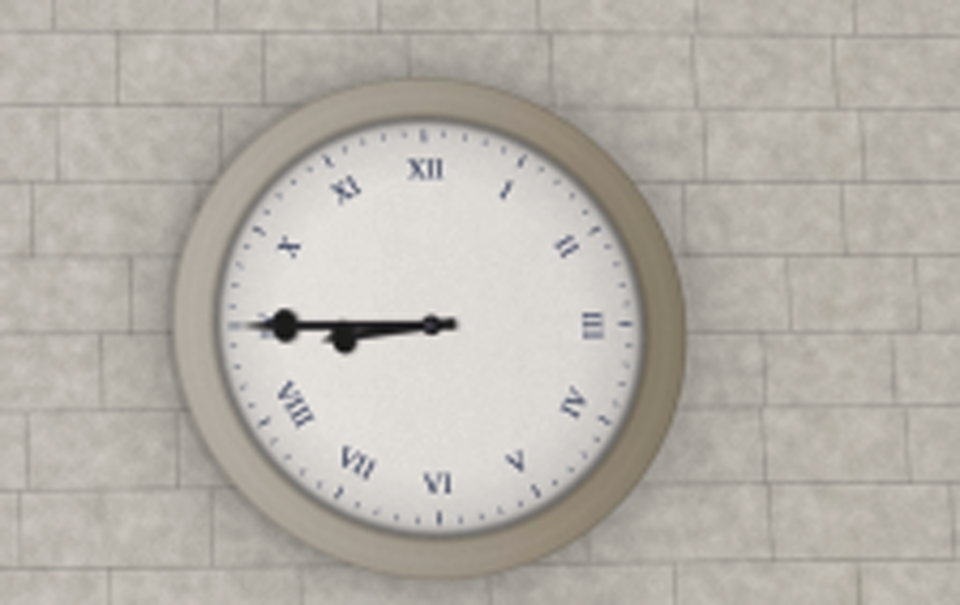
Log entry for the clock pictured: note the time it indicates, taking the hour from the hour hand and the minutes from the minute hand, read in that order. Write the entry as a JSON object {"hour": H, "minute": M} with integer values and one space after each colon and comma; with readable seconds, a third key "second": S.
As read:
{"hour": 8, "minute": 45}
